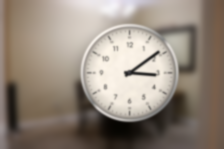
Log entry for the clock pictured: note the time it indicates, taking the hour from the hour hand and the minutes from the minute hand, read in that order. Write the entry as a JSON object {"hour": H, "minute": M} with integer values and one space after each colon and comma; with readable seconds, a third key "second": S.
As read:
{"hour": 3, "minute": 9}
